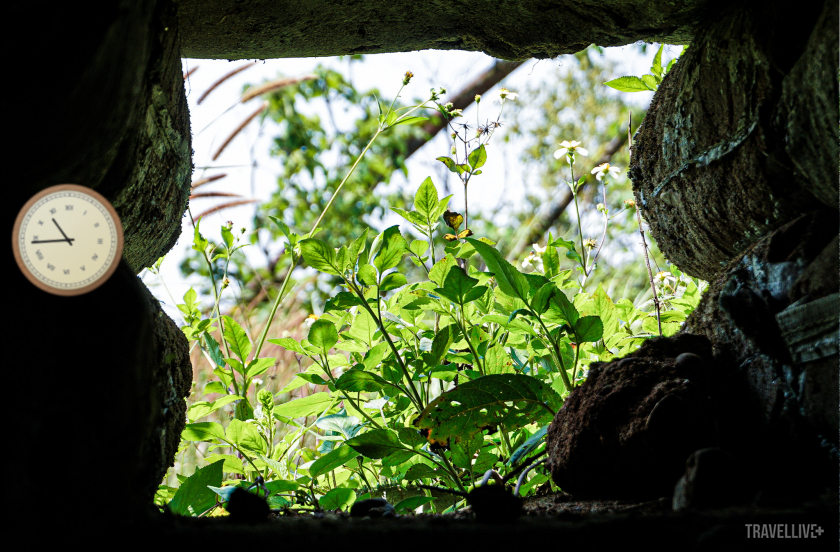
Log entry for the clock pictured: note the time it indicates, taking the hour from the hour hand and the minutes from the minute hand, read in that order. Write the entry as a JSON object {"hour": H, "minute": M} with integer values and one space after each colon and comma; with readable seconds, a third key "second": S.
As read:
{"hour": 10, "minute": 44}
